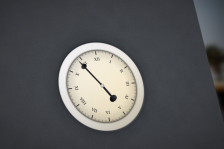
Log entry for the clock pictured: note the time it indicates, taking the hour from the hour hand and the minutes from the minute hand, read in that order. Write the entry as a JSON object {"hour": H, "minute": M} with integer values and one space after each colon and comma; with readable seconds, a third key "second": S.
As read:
{"hour": 4, "minute": 54}
